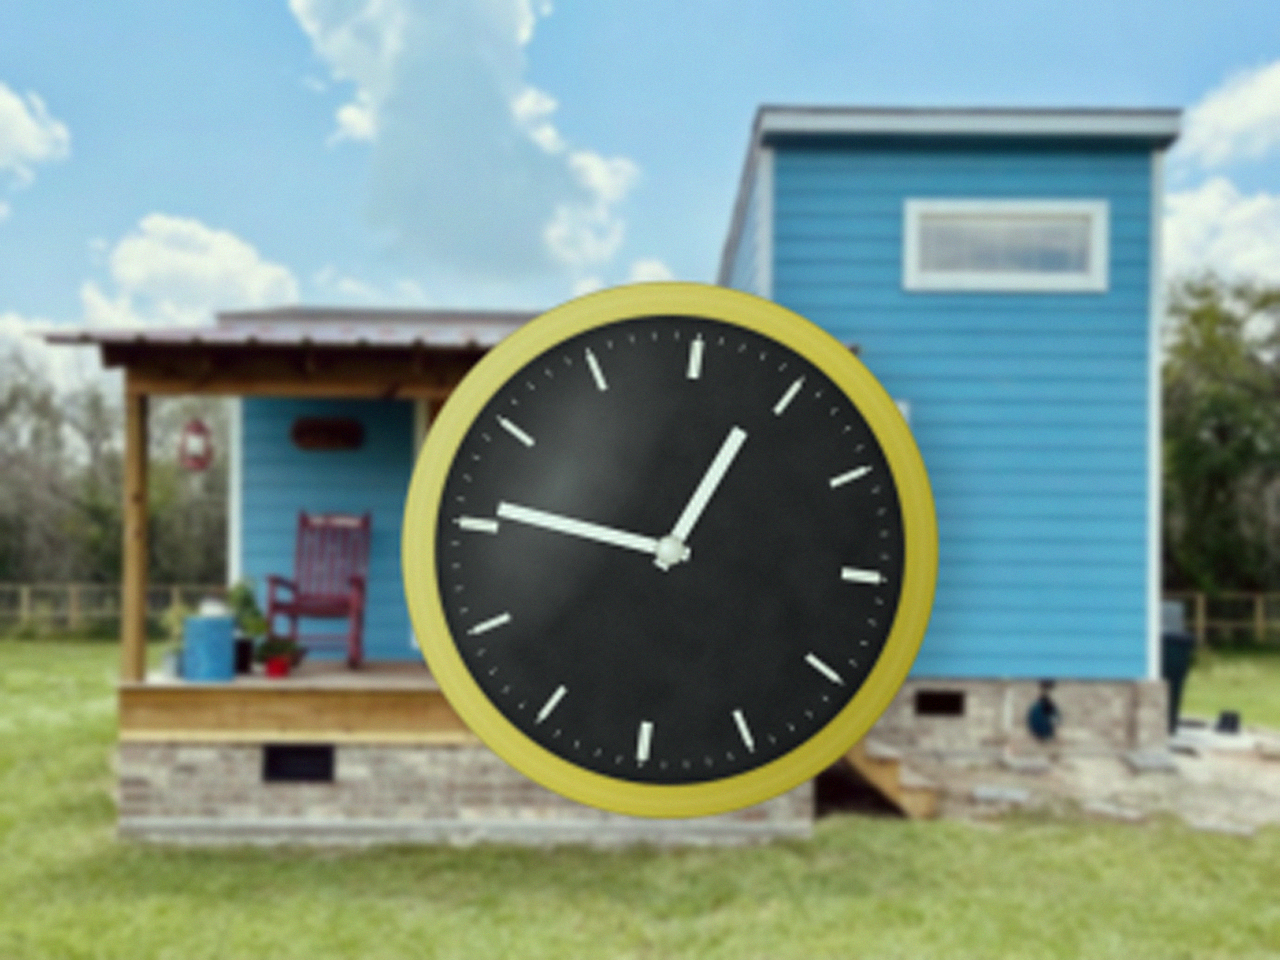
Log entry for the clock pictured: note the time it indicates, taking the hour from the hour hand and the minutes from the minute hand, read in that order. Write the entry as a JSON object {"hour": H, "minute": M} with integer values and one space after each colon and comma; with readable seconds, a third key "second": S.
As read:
{"hour": 12, "minute": 46}
